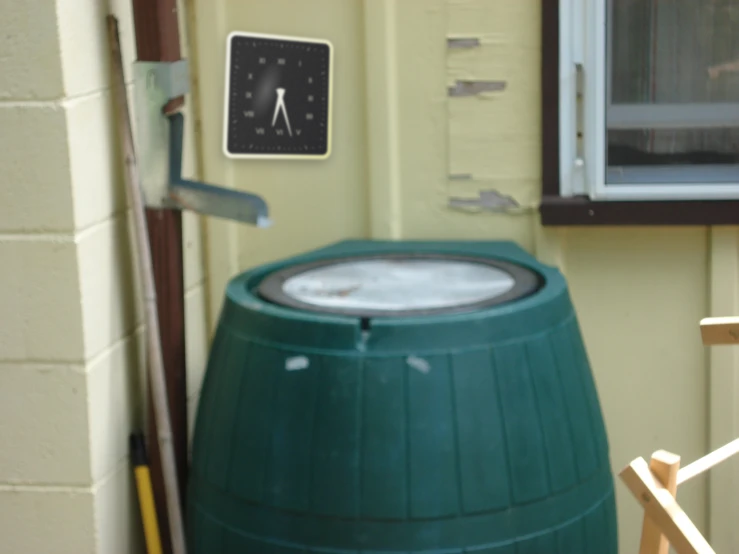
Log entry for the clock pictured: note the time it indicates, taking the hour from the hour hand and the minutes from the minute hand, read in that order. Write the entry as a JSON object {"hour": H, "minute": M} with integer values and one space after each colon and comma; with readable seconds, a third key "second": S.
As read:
{"hour": 6, "minute": 27}
